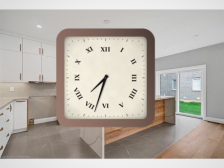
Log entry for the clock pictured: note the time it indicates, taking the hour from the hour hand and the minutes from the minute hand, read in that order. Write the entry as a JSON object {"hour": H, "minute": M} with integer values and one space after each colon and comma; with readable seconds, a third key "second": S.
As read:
{"hour": 7, "minute": 33}
